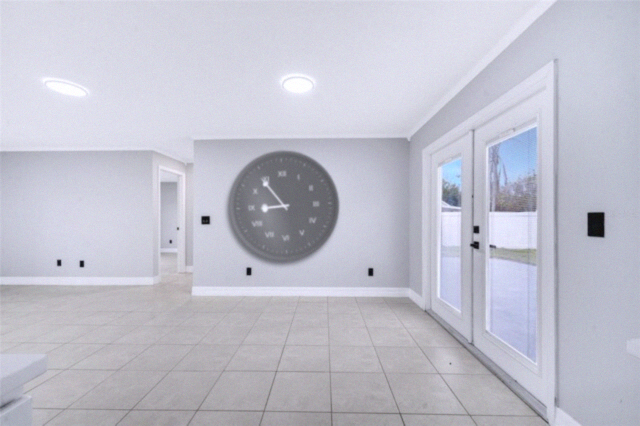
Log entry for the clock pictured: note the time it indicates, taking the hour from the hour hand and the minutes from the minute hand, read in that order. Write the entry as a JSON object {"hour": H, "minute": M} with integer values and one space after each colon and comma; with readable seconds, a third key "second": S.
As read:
{"hour": 8, "minute": 54}
